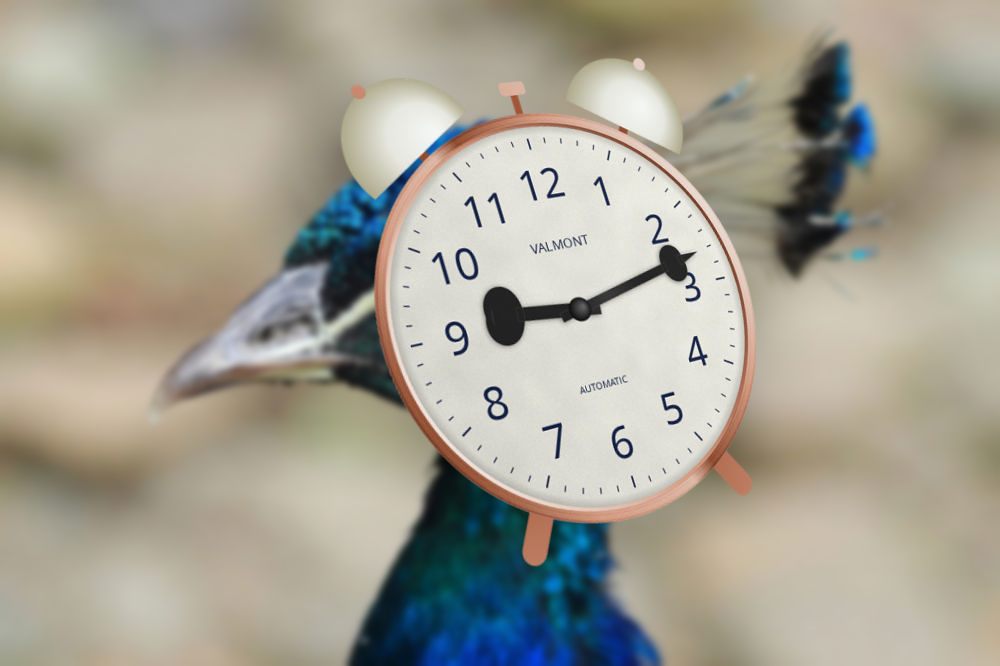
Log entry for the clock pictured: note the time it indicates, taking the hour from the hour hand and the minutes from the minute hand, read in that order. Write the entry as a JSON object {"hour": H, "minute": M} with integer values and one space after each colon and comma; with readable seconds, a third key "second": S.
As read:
{"hour": 9, "minute": 13}
